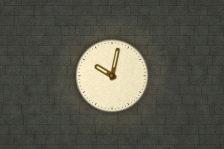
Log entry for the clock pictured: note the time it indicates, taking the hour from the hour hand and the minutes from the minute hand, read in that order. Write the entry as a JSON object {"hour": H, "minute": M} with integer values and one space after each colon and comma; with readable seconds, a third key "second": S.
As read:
{"hour": 10, "minute": 2}
